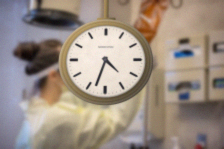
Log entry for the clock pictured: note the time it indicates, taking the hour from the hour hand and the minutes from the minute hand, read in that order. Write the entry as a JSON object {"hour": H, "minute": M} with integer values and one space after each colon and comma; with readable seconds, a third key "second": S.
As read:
{"hour": 4, "minute": 33}
